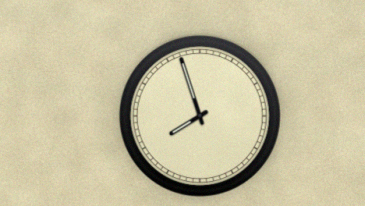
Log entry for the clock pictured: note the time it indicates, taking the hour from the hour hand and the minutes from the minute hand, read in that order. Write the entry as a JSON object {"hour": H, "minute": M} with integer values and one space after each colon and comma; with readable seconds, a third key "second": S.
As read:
{"hour": 7, "minute": 57}
